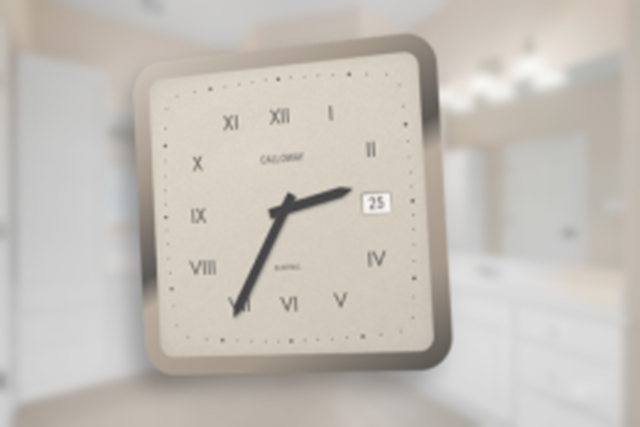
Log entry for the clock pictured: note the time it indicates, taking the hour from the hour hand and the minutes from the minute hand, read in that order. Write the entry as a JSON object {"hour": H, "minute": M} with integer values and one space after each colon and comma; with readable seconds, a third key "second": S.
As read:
{"hour": 2, "minute": 35}
